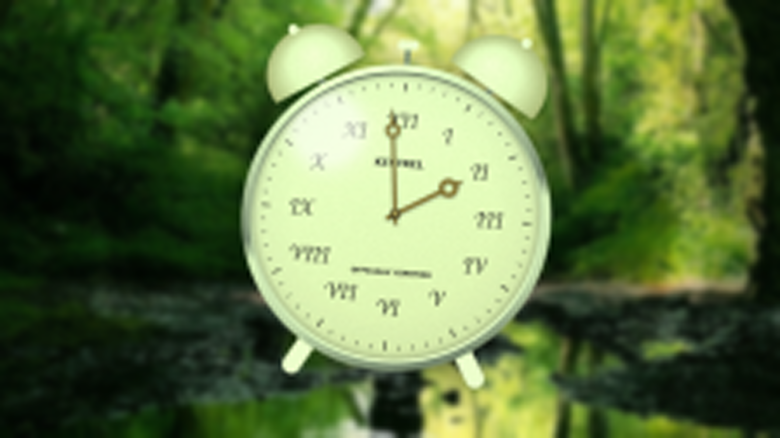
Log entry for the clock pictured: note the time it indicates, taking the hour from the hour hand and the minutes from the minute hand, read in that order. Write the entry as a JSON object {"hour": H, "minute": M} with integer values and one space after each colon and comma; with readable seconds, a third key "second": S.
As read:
{"hour": 1, "minute": 59}
